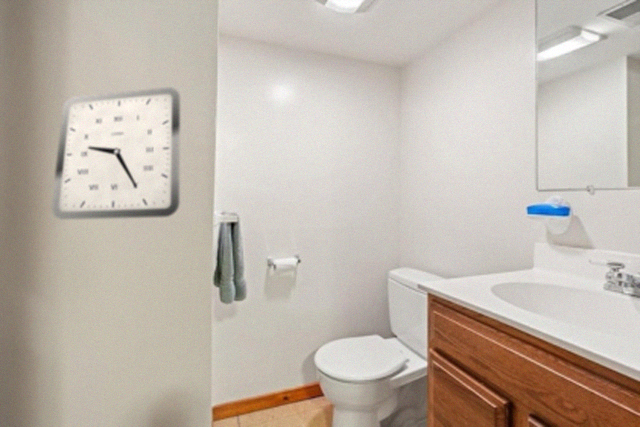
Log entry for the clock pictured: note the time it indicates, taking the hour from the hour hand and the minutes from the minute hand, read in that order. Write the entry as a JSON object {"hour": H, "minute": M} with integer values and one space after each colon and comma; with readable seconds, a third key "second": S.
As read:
{"hour": 9, "minute": 25}
